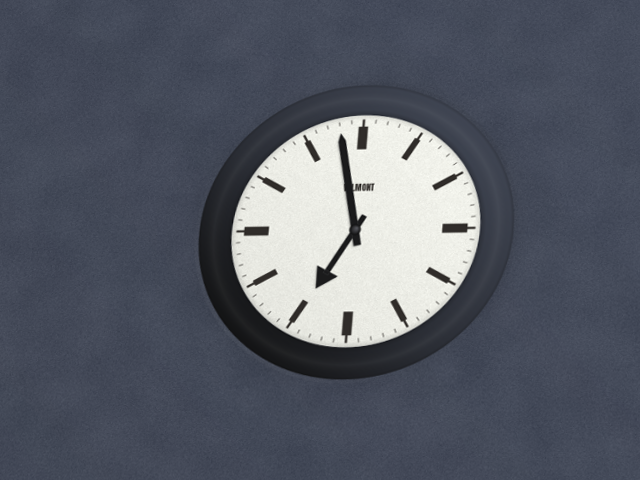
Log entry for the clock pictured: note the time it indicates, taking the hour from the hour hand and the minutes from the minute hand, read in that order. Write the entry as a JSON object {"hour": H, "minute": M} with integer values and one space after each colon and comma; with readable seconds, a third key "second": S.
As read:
{"hour": 6, "minute": 58}
